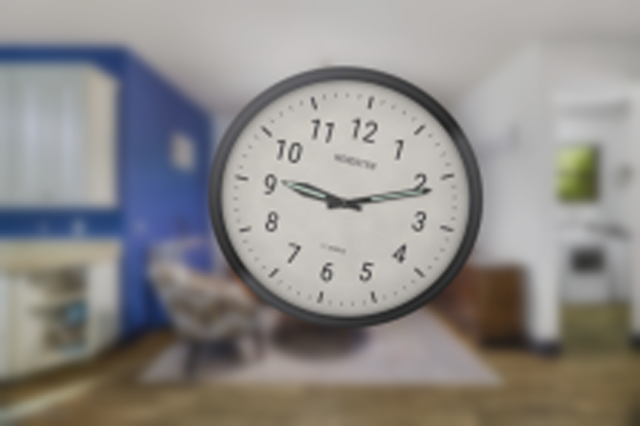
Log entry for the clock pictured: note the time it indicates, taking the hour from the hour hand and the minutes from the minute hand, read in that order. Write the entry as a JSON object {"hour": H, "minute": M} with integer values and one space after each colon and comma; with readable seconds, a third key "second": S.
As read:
{"hour": 9, "minute": 11}
